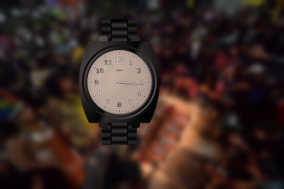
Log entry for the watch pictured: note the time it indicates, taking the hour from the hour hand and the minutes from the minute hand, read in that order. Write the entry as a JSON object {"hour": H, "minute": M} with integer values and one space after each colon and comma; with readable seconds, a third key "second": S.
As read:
{"hour": 3, "minute": 16}
